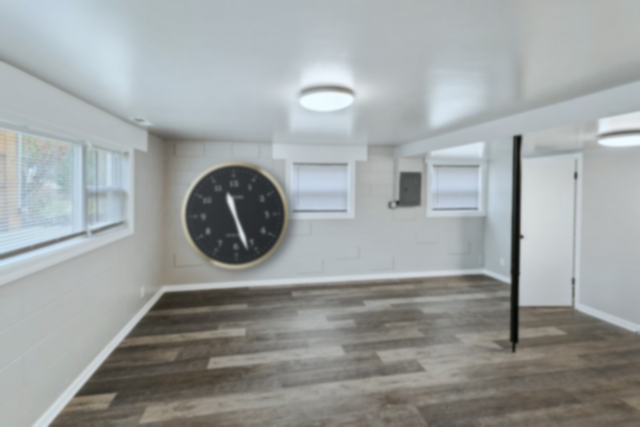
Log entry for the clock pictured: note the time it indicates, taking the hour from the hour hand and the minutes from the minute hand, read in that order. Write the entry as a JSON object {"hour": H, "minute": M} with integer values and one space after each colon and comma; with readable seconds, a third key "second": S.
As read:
{"hour": 11, "minute": 27}
